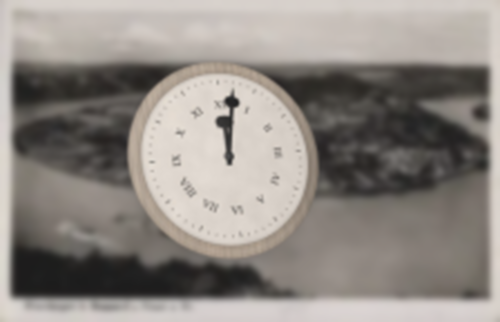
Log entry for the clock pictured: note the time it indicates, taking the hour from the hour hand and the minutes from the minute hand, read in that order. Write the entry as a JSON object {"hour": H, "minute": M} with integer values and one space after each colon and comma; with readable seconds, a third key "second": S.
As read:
{"hour": 12, "minute": 2}
